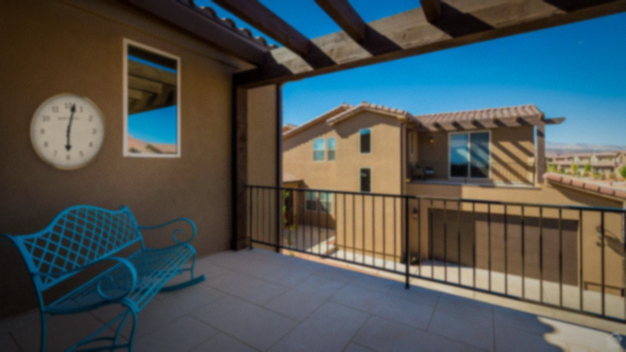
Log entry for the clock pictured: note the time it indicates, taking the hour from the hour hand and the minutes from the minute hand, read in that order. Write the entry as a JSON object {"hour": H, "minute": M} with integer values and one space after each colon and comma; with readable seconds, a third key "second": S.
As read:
{"hour": 6, "minute": 2}
